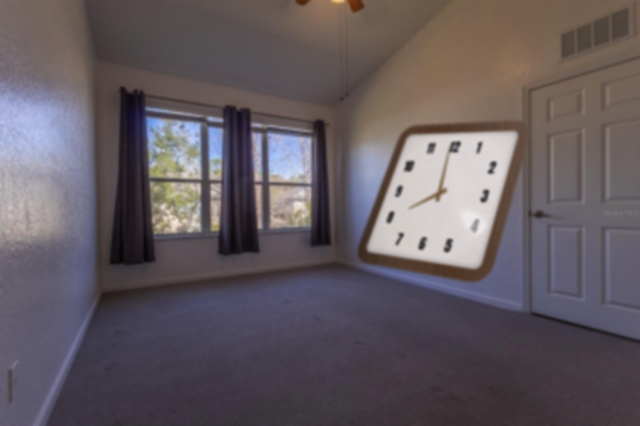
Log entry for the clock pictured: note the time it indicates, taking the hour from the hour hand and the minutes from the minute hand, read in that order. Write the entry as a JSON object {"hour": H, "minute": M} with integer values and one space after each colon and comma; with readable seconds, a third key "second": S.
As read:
{"hour": 7, "minute": 59}
